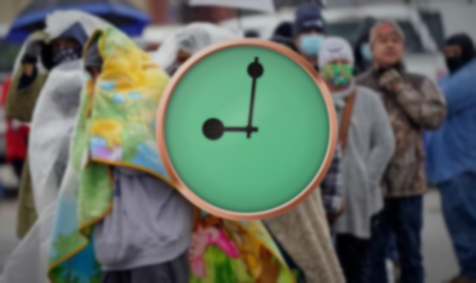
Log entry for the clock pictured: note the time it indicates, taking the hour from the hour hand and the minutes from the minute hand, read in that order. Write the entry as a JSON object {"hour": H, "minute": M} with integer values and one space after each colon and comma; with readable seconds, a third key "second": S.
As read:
{"hour": 9, "minute": 1}
